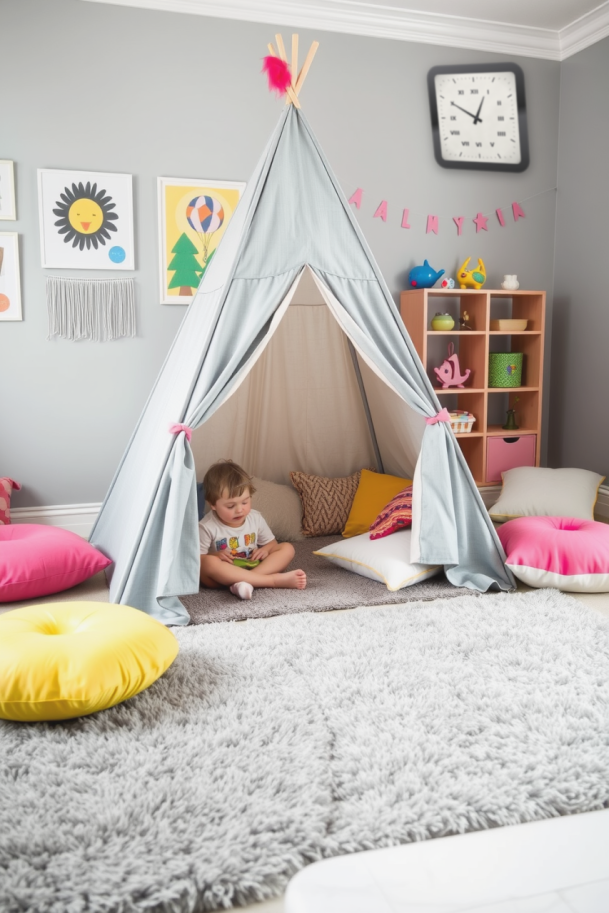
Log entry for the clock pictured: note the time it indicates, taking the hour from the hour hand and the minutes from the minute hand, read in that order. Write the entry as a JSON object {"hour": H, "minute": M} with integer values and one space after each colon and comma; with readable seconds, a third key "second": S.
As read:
{"hour": 12, "minute": 50}
